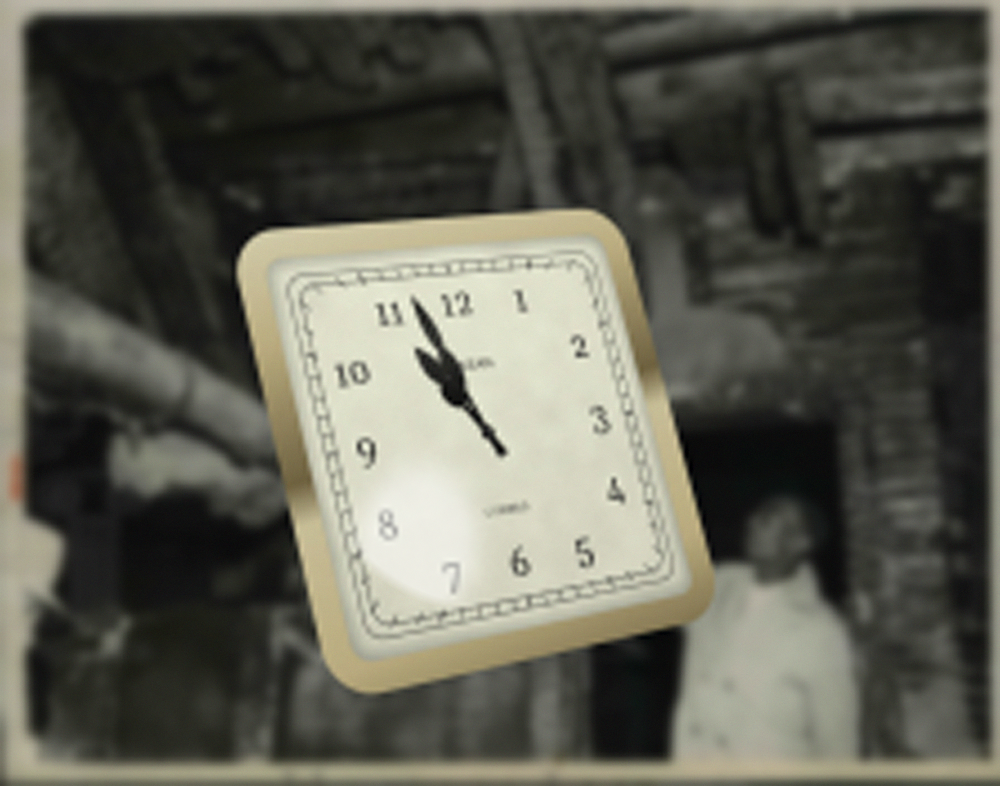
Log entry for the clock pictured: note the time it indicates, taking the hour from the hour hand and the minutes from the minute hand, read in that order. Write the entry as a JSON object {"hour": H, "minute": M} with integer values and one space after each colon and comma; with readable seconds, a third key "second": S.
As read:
{"hour": 10, "minute": 57}
